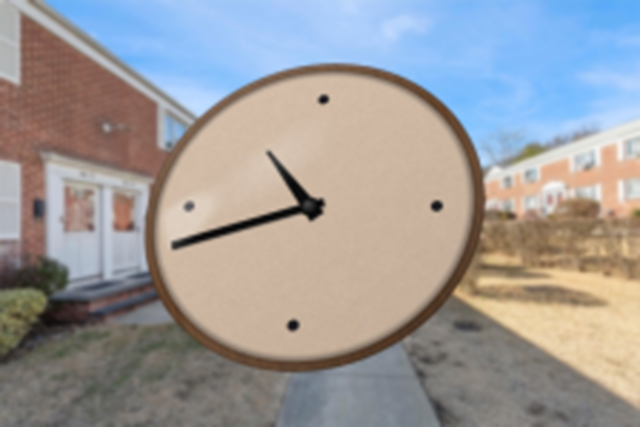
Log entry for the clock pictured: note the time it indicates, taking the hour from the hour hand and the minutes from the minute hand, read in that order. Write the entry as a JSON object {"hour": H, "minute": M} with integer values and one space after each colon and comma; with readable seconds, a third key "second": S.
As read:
{"hour": 10, "minute": 42}
